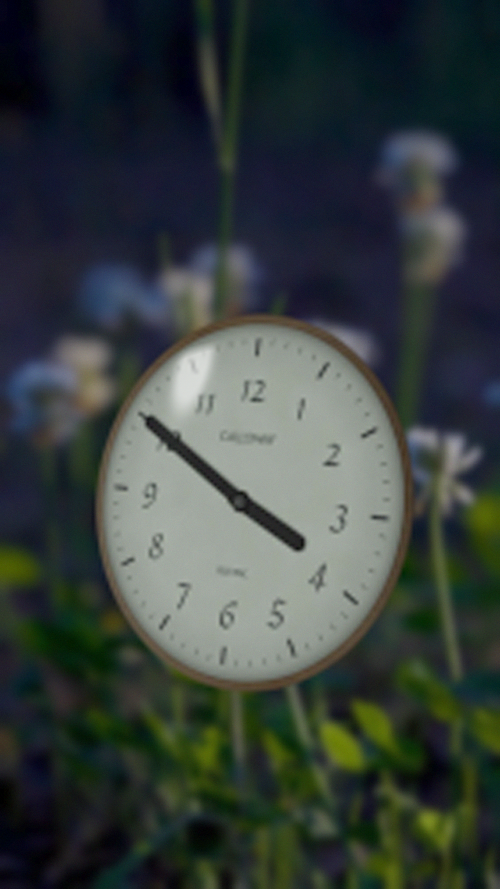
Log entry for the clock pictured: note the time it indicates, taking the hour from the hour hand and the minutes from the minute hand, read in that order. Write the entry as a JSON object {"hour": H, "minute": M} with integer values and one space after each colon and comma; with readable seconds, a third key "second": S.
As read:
{"hour": 3, "minute": 50}
